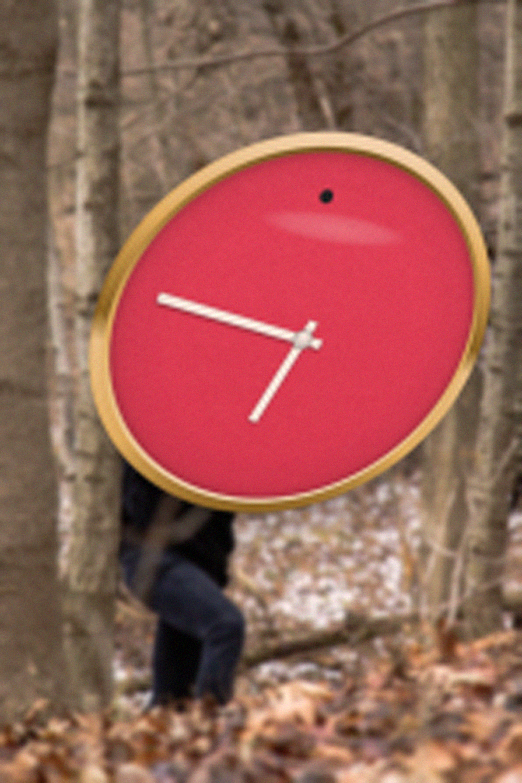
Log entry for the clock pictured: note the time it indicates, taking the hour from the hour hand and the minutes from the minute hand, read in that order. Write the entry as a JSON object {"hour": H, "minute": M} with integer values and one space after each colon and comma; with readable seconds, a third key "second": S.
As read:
{"hour": 6, "minute": 48}
